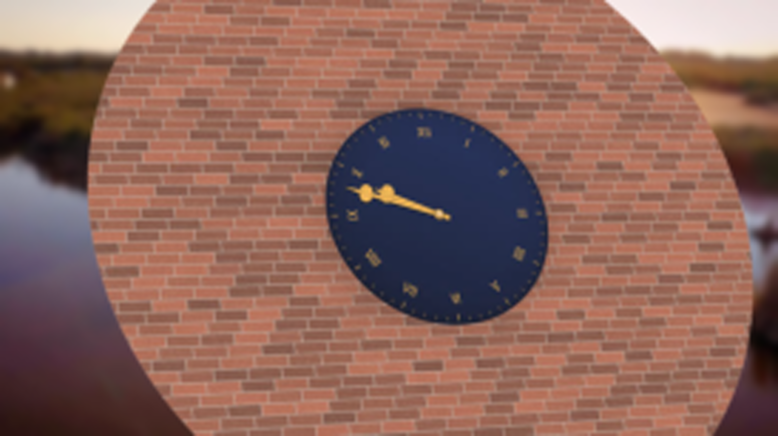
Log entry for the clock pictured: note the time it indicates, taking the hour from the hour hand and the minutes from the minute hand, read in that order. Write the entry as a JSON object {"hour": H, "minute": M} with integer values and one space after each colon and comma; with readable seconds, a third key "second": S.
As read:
{"hour": 9, "minute": 48}
